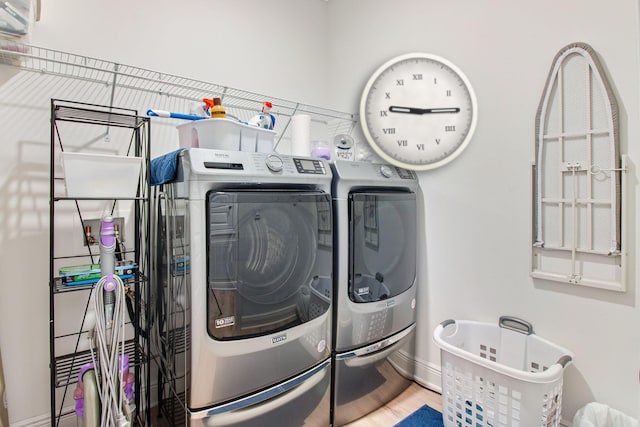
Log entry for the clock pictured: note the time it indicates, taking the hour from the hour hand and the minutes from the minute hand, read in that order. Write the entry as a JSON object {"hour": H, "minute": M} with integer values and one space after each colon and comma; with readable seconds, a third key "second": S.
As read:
{"hour": 9, "minute": 15}
